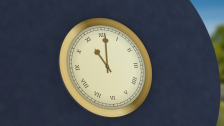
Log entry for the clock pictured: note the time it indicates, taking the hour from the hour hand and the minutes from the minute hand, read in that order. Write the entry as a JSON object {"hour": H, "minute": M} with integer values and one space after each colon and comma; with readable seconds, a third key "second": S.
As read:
{"hour": 11, "minute": 1}
